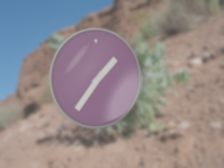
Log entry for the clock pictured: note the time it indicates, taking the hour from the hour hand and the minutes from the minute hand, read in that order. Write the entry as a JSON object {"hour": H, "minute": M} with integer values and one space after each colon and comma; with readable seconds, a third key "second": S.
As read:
{"hour": 1, "minute": 37}
